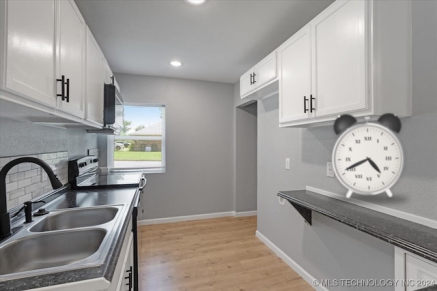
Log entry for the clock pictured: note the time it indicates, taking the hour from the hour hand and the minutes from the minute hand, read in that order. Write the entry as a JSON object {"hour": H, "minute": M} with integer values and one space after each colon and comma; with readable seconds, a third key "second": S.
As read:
{"hour": 4, "minute": 41}
